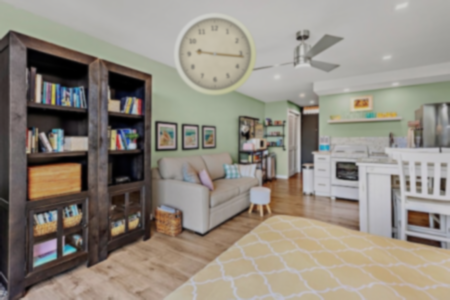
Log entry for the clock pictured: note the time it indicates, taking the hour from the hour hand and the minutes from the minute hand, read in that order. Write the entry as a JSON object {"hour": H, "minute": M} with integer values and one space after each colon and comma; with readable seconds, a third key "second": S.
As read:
{"hour": 9, "minute": 16}
